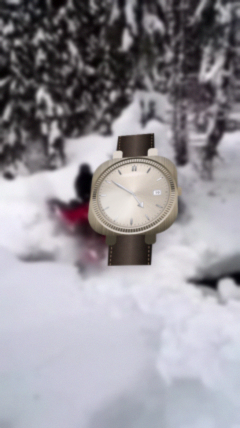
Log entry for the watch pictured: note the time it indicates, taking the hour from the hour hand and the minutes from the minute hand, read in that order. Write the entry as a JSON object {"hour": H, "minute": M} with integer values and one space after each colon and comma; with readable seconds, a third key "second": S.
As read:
{"hour": 4, "minute": 51}
